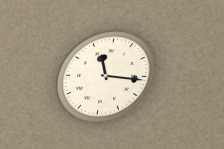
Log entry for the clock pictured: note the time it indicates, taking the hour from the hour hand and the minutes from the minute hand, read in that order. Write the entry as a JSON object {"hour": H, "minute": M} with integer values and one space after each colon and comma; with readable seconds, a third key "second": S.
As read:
{"hour": 11, "minute": 16}
